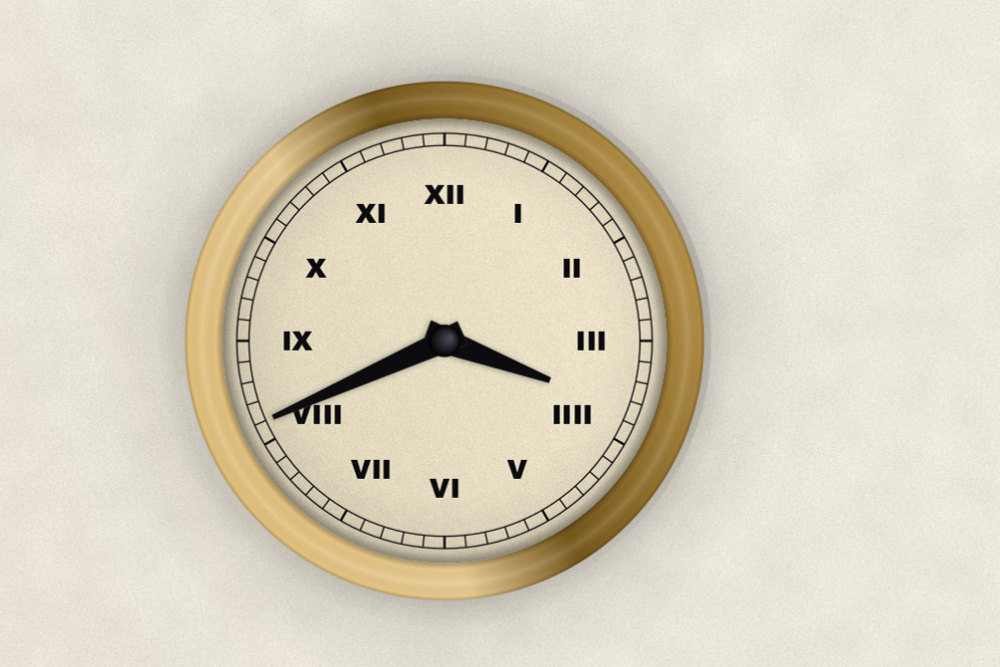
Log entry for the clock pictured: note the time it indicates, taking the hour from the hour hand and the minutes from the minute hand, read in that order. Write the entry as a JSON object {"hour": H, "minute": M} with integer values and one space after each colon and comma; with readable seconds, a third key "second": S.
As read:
{"hour": 3, "minute": 41}
